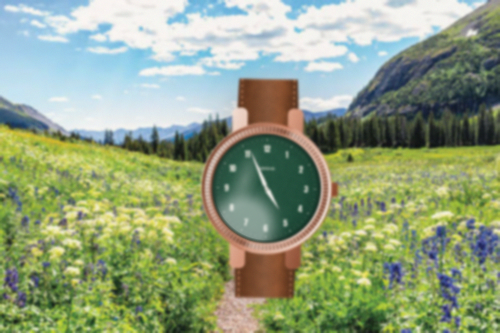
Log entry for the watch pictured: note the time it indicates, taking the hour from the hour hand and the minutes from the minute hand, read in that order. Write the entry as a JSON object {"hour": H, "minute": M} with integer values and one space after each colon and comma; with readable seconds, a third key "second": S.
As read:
{"hour": 4, "minute": 56}
